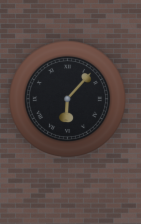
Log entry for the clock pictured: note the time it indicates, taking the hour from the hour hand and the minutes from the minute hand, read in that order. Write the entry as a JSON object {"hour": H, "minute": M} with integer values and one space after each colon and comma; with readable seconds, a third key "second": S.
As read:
{"hour": 6, "minute": 7}
